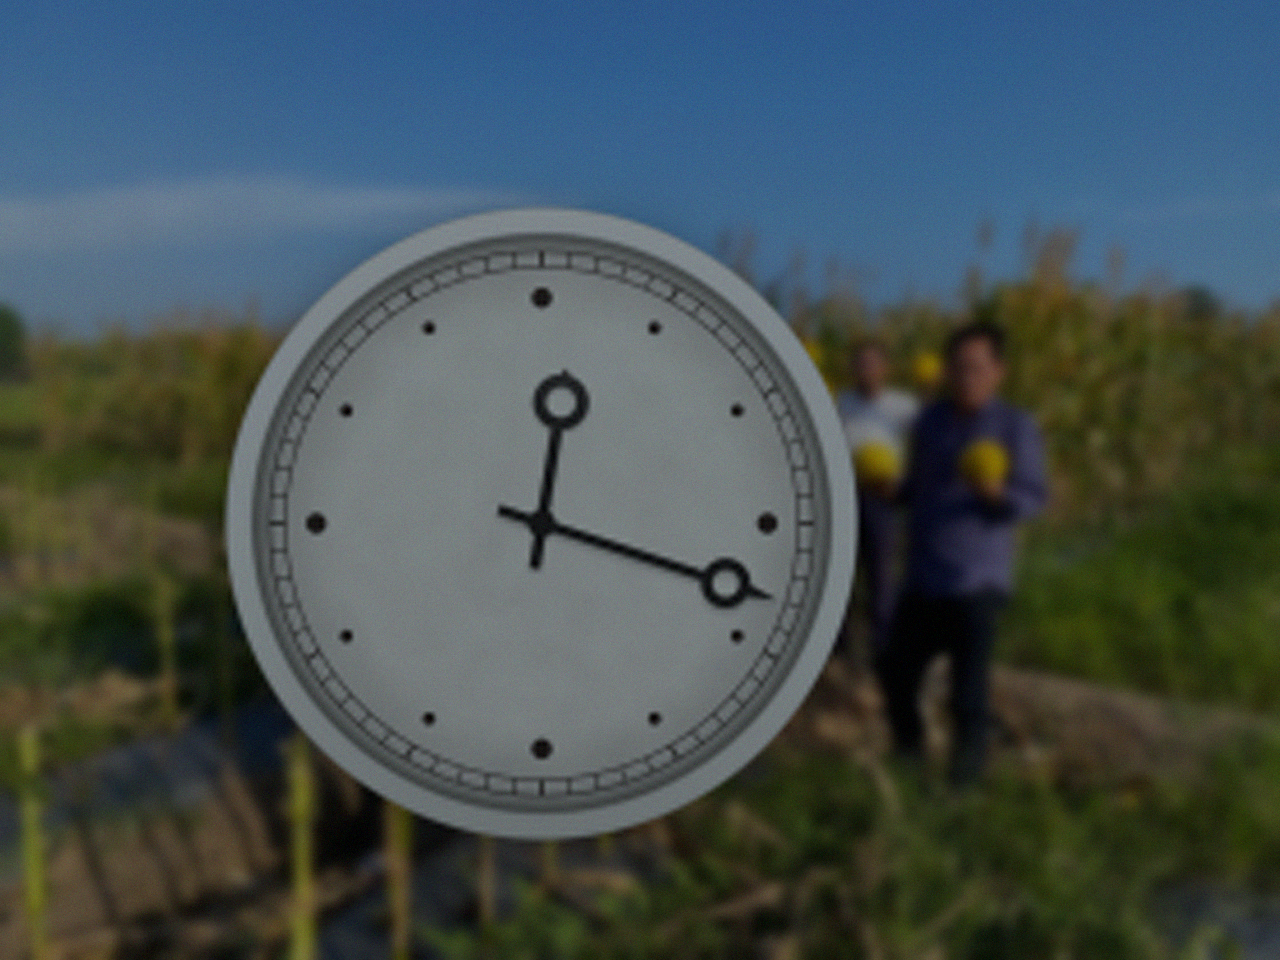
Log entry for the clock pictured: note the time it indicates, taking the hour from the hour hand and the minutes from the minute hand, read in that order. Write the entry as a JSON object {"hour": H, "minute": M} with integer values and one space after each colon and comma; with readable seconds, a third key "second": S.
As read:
{"hour": 12, "minute": 18}
